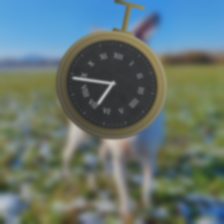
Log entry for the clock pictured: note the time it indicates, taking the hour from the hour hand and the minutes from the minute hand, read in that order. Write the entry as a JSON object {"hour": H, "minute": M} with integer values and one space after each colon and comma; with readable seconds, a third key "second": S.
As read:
{"hour": 6, "minute": 44}
